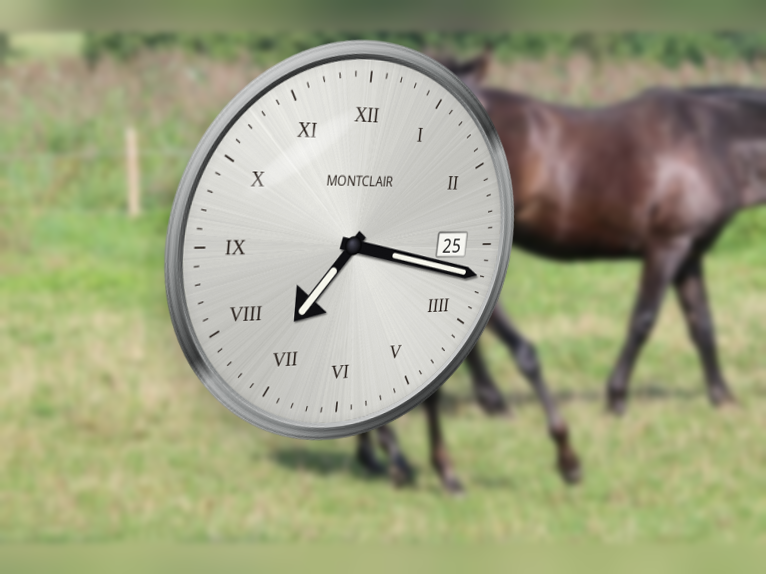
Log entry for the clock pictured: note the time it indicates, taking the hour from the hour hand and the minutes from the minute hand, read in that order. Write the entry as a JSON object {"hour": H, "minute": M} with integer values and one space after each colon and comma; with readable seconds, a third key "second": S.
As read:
{"hour": 7, "minute": 17}
